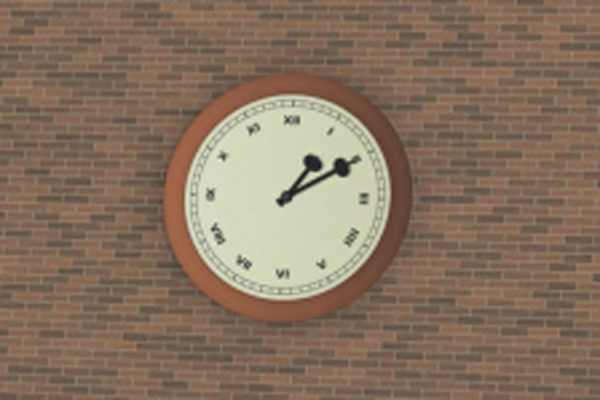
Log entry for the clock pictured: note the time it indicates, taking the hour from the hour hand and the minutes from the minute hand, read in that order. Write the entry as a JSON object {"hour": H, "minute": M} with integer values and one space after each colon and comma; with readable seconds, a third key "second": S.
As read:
{"hour": 1, "minute": 10}
